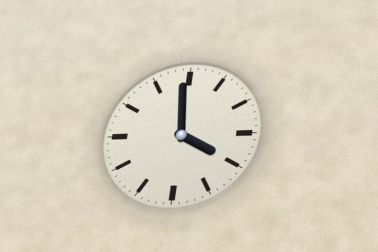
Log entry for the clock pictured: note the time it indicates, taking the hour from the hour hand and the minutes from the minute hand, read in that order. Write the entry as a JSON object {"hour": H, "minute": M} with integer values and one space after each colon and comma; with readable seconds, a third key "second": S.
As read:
{"hour": 3, "minute": 59}
